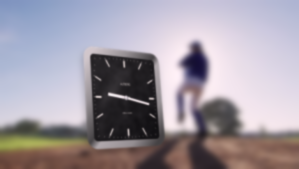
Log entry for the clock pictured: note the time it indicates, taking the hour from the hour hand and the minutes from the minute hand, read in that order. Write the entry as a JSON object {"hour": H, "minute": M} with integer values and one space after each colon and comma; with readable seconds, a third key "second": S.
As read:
{"hour": 9, "minute": 17}
